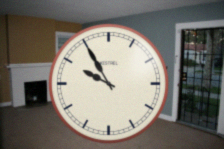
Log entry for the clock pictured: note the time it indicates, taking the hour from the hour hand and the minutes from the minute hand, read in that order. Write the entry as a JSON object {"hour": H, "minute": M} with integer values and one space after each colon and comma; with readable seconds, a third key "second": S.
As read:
{"hour": 9, "minute": 55}
